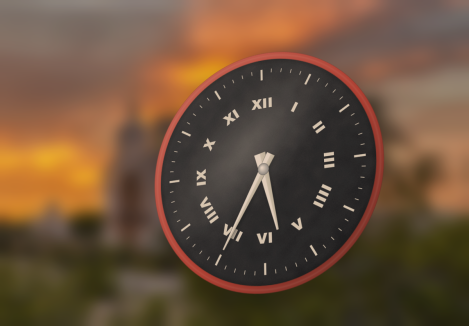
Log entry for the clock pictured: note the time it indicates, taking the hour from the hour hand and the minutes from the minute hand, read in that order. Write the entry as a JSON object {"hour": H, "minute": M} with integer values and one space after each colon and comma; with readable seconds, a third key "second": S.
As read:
{"hour": 5, "minute": 35}
